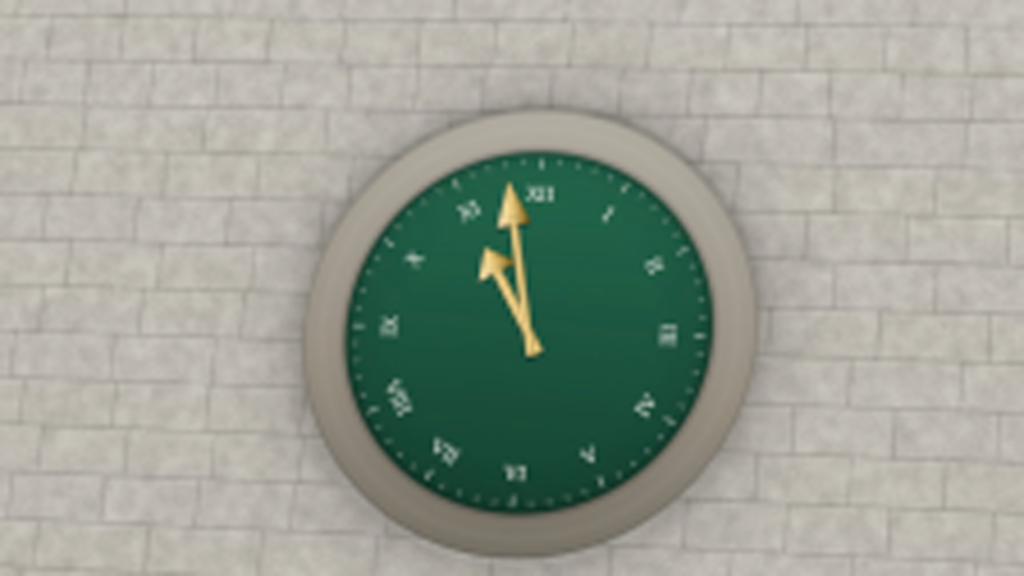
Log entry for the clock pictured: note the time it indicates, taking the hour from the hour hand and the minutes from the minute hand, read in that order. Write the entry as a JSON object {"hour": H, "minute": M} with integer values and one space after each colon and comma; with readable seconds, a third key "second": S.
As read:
{"hour": 10, "minute": 58}
